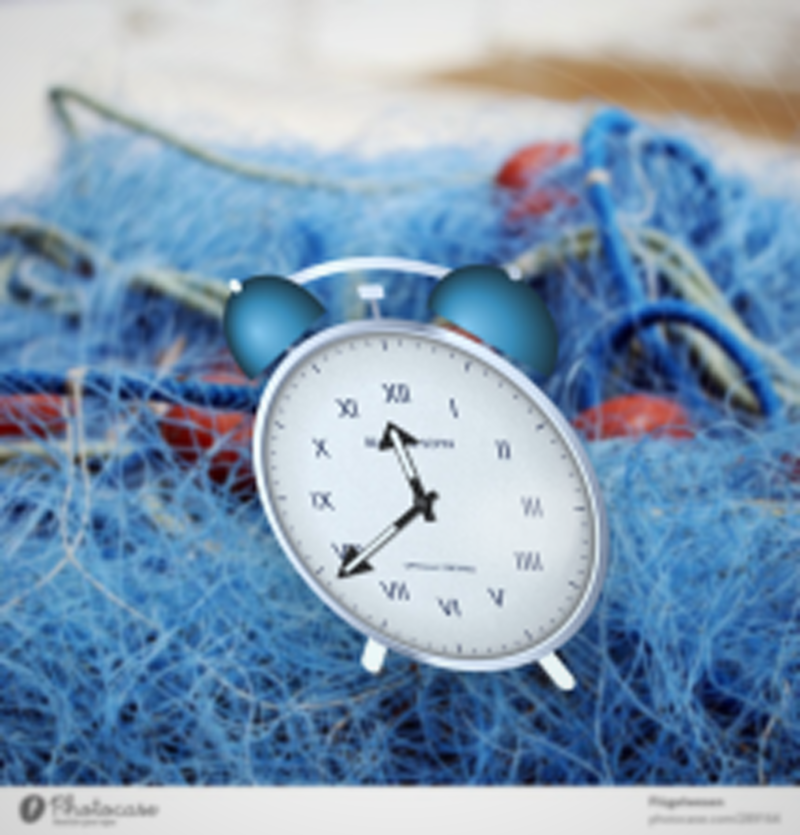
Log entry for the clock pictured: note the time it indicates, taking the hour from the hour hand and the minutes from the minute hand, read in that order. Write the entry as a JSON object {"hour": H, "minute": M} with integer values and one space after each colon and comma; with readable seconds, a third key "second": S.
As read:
{"hour": 11, "minute": 39}
